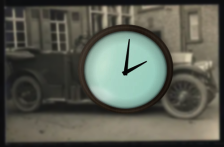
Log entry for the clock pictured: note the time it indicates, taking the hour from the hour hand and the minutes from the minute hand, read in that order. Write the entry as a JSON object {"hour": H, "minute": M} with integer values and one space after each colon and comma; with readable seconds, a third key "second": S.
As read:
{"hour": 2, "minute": 1}
